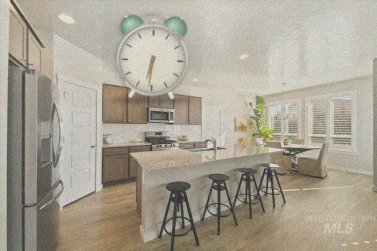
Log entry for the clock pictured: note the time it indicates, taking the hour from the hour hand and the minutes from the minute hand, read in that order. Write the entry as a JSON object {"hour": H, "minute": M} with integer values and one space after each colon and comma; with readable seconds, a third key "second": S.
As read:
{"hour": 6, "minute": 31}
